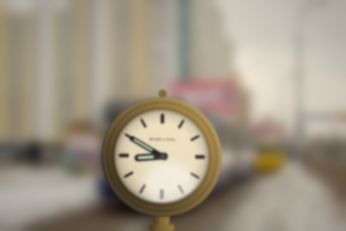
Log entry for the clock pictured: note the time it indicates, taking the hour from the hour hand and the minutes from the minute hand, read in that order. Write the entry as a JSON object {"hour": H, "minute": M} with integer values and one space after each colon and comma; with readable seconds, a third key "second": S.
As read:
{"hour": 8, "minute": 50}
